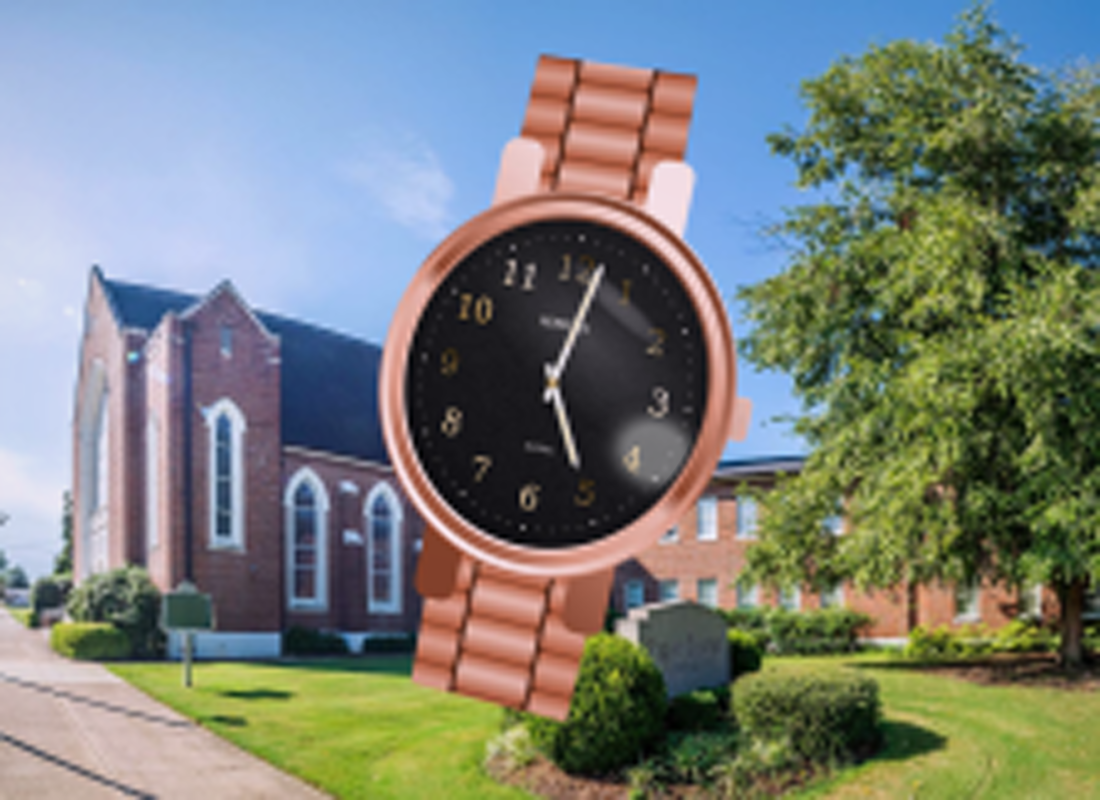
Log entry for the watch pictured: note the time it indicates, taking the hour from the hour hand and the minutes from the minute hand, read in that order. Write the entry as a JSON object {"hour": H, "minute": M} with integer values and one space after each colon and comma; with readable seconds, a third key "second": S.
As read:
{"hour": 5, "minute": 2}
